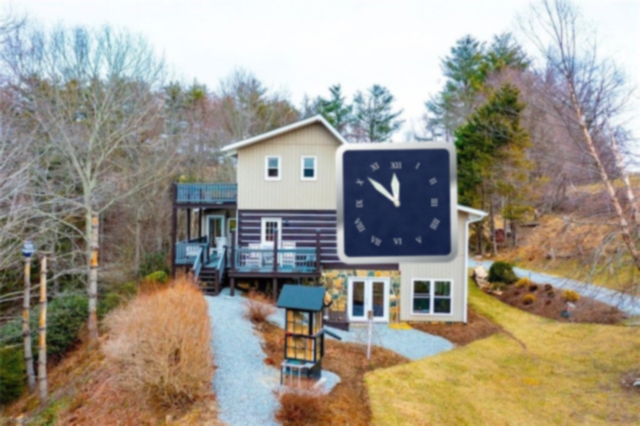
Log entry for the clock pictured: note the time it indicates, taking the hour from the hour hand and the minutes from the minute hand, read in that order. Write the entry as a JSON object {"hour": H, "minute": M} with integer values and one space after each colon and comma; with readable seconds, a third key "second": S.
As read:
{"hour": 11, "minute": 52}
